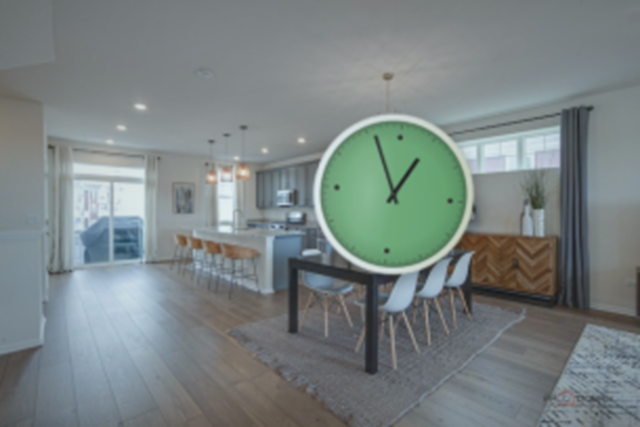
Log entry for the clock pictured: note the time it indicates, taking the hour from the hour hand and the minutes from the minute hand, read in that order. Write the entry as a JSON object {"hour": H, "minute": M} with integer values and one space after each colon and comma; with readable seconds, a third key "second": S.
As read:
{"hour": 12, "minute": 56}
